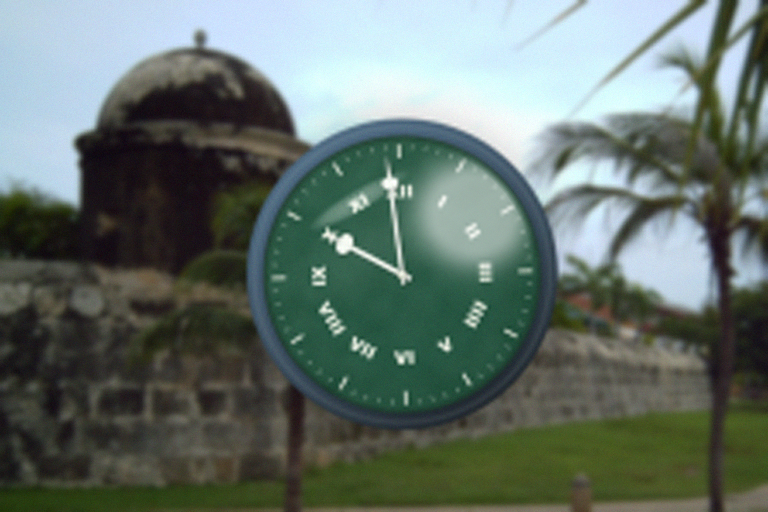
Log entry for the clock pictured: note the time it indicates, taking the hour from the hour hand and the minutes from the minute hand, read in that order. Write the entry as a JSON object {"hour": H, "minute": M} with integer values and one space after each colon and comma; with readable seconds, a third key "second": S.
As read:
{"hour": 9, "minute": 59}
